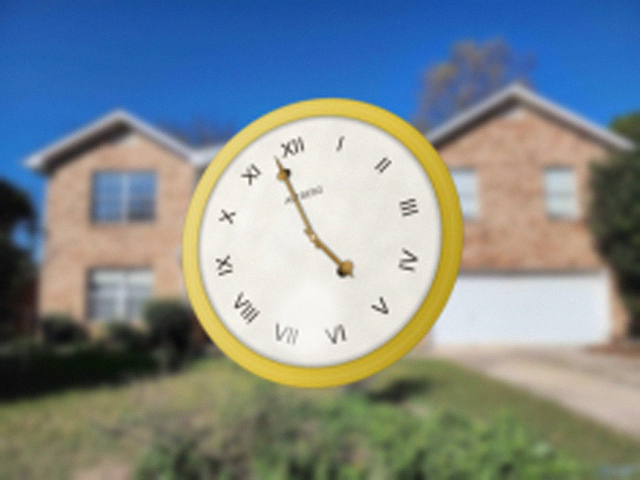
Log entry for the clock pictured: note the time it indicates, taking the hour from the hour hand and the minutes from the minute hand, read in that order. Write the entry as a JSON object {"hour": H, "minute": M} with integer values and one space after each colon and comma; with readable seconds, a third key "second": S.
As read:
{"hour": 4, "minute": 58}
